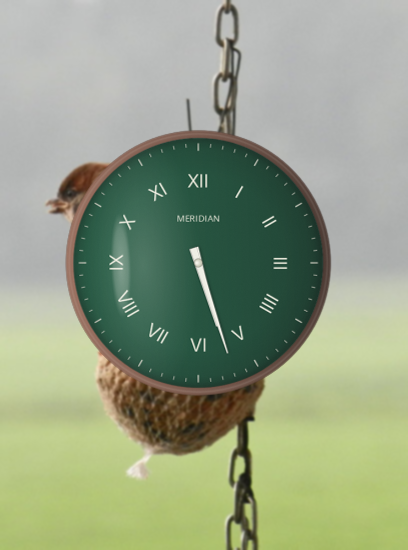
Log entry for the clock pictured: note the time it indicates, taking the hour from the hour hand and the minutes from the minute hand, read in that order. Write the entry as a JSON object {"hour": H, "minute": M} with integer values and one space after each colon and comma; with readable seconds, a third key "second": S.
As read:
{"hour": 5, "minute": 27}
